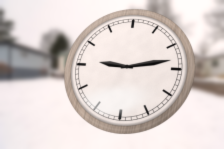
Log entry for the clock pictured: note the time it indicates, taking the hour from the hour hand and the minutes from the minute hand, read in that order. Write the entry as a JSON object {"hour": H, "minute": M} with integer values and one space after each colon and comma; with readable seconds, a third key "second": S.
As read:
{"hour": 9, "minute": 13}
